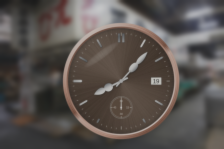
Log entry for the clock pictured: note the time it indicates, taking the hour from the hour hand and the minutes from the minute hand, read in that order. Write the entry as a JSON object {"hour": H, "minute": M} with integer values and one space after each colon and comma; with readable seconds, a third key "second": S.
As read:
{"hour": 8, "minute": 7}
